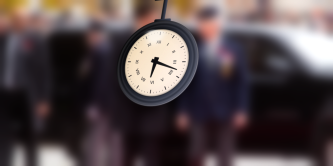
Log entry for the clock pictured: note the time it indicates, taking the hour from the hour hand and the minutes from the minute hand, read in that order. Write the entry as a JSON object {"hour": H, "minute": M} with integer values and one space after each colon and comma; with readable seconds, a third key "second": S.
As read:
{"hour": 6, "minute": 18}
